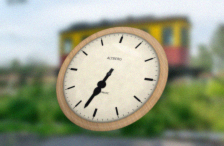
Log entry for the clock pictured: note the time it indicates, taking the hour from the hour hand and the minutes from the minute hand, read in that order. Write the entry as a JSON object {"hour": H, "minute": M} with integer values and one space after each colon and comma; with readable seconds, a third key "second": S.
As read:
{"hour": 6, "minute": 33}
